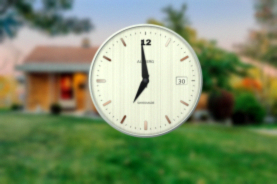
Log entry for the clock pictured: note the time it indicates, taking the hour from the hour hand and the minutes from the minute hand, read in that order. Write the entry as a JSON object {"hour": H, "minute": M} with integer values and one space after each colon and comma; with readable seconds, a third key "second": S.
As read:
{"hour": 6, "minute": 59}
